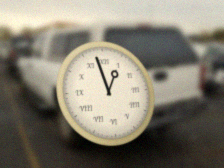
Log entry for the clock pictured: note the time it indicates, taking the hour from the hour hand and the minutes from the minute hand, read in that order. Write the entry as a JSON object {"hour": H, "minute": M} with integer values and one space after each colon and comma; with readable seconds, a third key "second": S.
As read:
{"hour": 12, "minute": 58}
